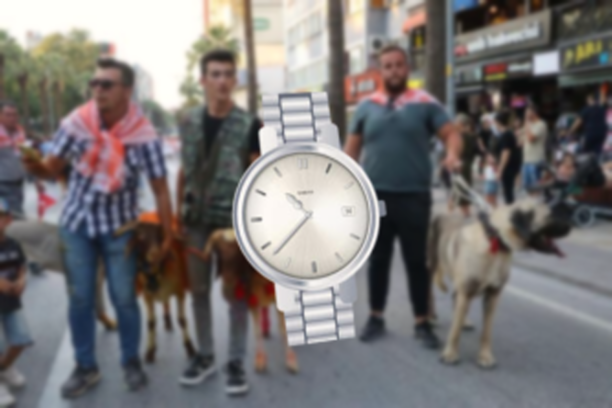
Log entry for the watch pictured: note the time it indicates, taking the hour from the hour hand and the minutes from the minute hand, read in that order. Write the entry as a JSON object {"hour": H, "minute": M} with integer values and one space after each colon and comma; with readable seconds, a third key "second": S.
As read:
{"hour": 10, "minute": 38}
